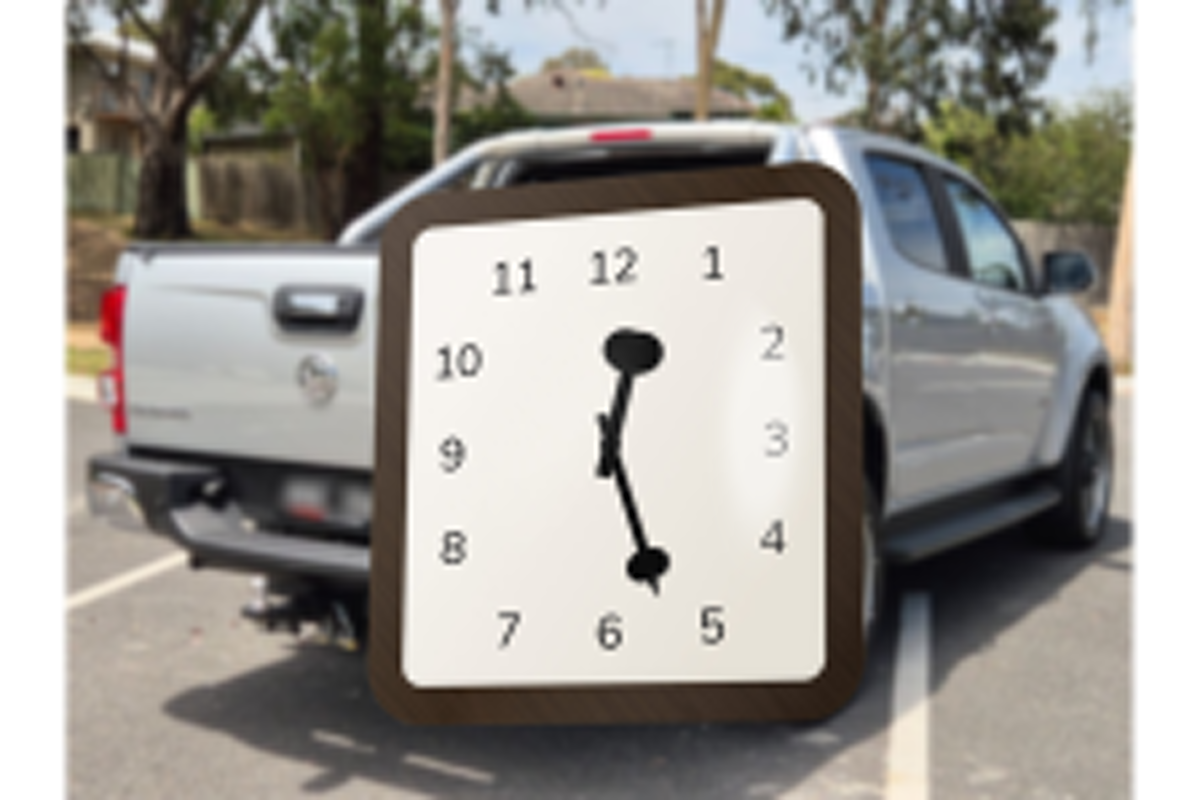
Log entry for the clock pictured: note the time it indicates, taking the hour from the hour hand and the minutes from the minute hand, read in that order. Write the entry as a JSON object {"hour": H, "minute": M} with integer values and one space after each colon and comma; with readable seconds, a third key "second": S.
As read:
{"hour": 12, "minute": 27}
